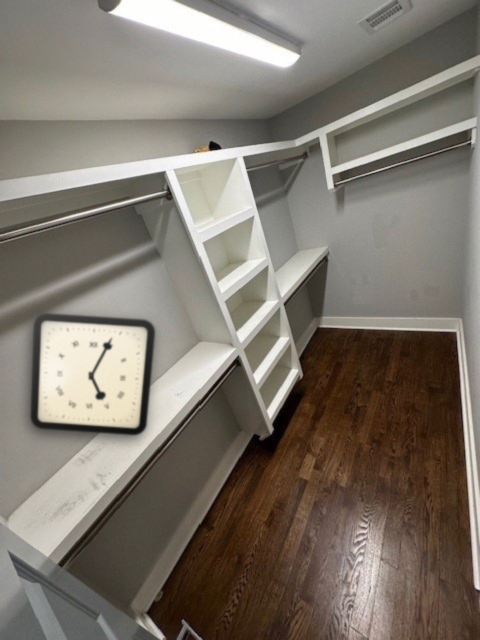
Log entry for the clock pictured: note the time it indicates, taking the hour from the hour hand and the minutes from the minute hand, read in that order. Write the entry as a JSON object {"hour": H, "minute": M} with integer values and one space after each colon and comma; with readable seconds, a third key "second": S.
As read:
{"hour": 5, "minute": 4}
